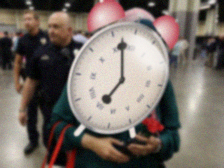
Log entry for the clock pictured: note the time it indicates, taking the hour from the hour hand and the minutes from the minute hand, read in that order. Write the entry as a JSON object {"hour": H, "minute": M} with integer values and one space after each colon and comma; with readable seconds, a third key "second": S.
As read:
{"hour": 6, "minute": 57}
